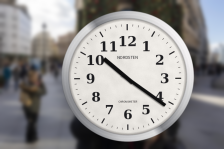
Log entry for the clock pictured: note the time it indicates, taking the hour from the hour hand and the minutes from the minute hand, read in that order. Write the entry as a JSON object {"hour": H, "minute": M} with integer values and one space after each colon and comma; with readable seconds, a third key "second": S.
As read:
{"hour": 10, "minute": 21}
